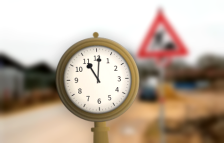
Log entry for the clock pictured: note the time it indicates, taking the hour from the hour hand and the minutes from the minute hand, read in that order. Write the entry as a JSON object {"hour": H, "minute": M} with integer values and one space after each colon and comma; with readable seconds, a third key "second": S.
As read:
{"hour": 11, "minute": 1}
